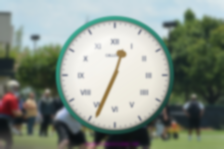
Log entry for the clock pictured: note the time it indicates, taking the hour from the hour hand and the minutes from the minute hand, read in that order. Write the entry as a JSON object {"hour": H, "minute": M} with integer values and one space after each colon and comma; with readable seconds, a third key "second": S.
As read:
{"hour": 12, "minute": 34}
